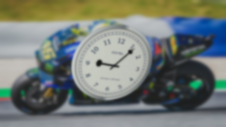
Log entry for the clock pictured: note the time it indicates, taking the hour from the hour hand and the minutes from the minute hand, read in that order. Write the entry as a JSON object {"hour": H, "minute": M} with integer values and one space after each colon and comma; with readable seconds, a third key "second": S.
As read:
{"hour": 9, "minute": 6}
